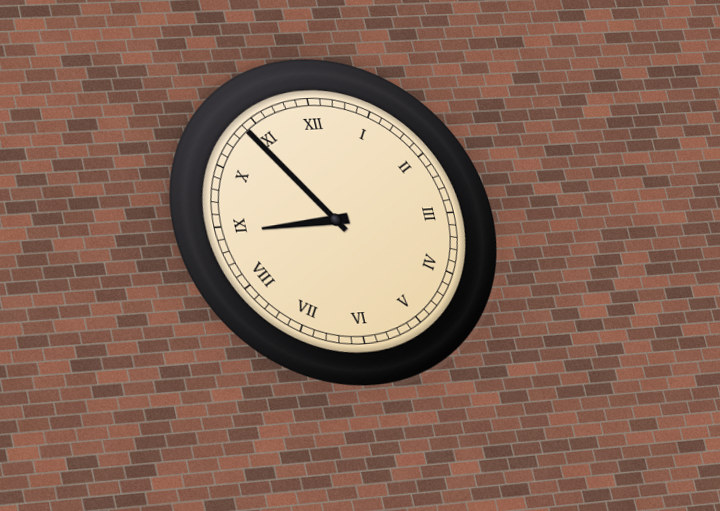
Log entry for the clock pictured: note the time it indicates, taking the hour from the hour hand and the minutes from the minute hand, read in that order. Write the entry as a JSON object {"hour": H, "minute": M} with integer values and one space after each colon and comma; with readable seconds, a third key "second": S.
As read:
{"hour": 8, "minute": 54}
